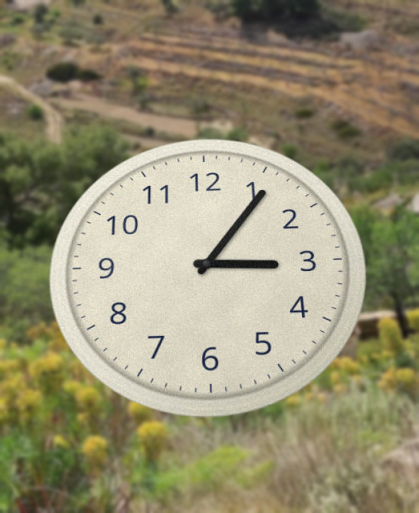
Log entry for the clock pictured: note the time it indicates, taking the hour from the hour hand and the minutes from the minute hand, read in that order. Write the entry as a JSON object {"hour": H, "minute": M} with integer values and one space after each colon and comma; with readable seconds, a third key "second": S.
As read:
{"hour": 3, "minute": 6}
